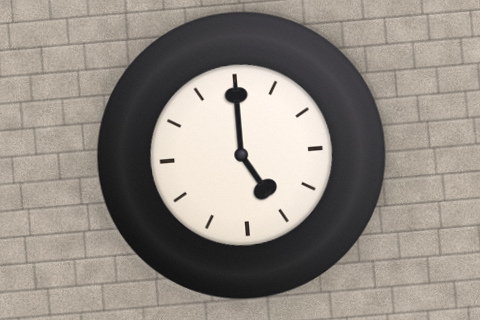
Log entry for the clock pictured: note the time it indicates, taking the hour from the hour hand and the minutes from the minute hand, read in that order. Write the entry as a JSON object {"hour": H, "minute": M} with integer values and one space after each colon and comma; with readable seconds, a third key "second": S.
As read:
{"hour": 5, "minute": 0}
